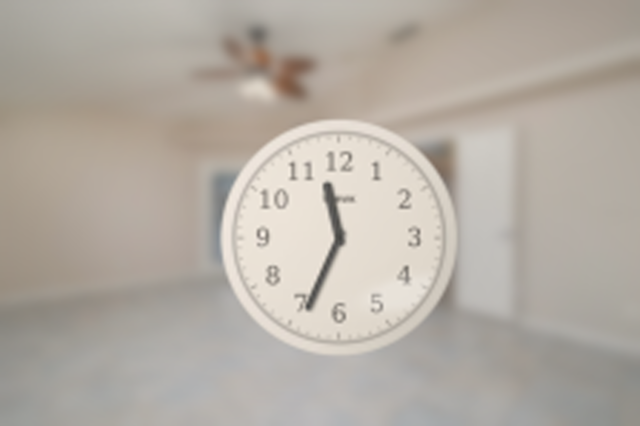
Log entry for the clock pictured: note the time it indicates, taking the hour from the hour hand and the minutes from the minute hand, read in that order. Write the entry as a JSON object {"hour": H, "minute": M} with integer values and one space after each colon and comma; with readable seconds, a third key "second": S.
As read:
{"hour": 11, "minute": 34}
